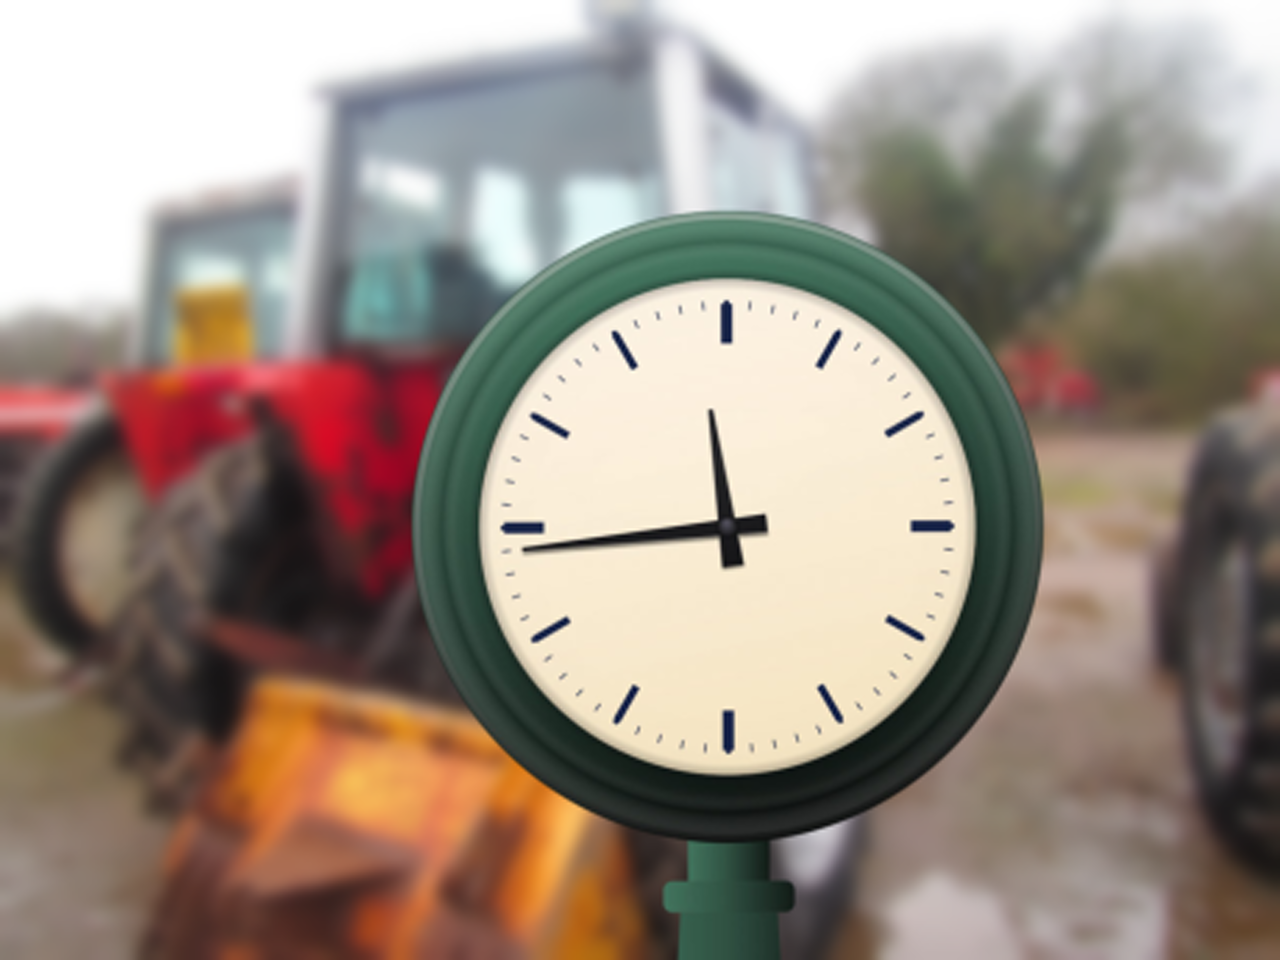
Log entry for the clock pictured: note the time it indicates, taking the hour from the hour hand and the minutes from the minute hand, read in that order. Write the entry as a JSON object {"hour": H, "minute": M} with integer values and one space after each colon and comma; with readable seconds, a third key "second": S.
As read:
{"hour": 11, "minute": 44}
